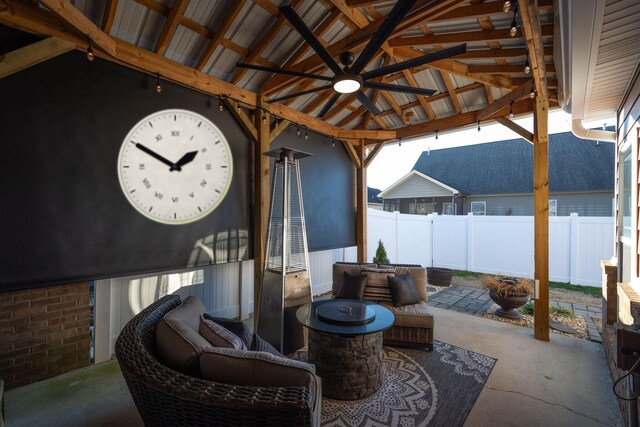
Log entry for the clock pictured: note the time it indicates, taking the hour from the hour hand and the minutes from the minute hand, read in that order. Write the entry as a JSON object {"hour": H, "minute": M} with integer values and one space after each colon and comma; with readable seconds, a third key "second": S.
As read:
{"hour": 1, "minute": 50}
